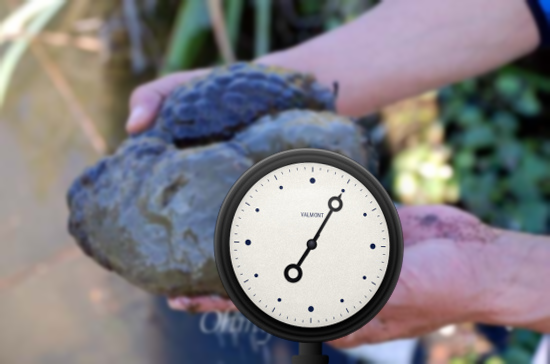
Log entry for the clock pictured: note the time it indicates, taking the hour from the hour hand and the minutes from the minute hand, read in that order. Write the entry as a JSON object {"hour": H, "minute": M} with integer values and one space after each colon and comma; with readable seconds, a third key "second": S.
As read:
{"hour": 7, "minute": 5}
